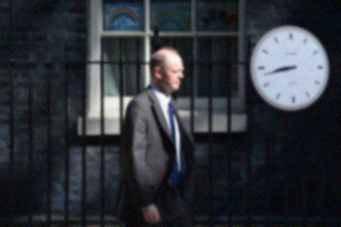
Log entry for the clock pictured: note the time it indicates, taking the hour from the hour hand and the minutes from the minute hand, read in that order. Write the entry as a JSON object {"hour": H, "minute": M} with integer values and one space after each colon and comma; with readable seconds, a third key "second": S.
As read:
{"hour": 8, "minute": 43}
